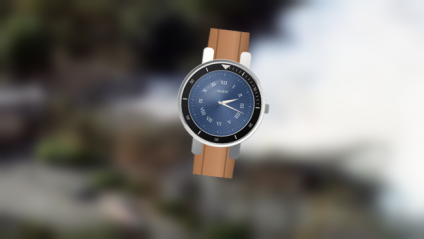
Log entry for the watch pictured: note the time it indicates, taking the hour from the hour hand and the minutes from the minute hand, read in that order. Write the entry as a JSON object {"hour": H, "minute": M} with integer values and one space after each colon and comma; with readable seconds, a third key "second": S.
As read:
{"hour": 2, "minute": 18}
